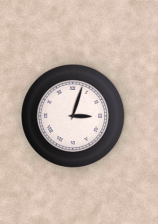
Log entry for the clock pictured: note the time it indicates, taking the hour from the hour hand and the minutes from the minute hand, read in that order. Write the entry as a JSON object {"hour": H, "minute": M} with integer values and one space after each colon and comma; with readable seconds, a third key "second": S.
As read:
{"hour": 3, "minute": 3}
